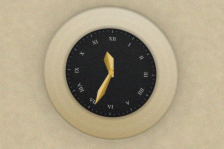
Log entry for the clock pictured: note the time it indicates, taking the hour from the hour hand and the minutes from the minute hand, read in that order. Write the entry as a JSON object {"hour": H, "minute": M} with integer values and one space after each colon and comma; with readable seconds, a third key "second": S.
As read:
{"hour": 11, "minute": 34}
